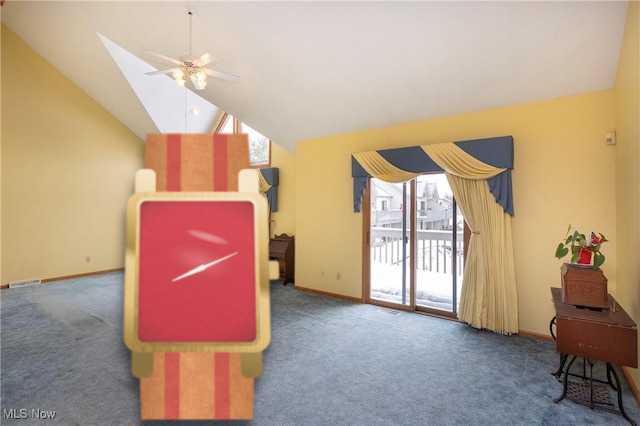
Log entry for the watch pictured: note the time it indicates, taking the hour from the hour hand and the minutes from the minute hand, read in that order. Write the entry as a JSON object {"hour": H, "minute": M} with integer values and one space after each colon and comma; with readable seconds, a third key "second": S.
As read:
{"hour": 8, "minute": 11}
